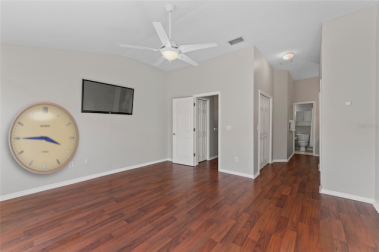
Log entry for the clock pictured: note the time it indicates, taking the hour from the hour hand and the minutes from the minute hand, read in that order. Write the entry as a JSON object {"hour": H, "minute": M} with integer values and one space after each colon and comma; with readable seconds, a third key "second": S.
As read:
{"hour": 3, "minute": 45}
